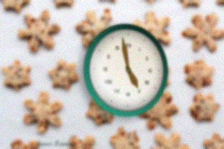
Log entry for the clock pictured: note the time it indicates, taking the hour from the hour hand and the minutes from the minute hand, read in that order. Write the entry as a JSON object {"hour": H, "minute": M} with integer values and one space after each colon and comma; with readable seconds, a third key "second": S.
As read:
{"hour": 4, "minute": 58}
